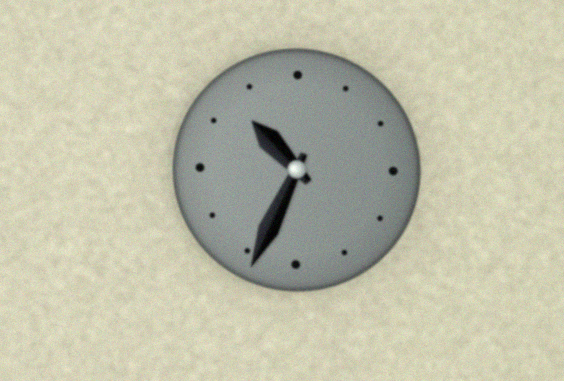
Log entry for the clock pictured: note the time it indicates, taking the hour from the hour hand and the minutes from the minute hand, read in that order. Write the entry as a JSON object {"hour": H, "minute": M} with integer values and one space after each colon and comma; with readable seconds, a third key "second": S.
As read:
{"hour": 10, "minute": 34}
